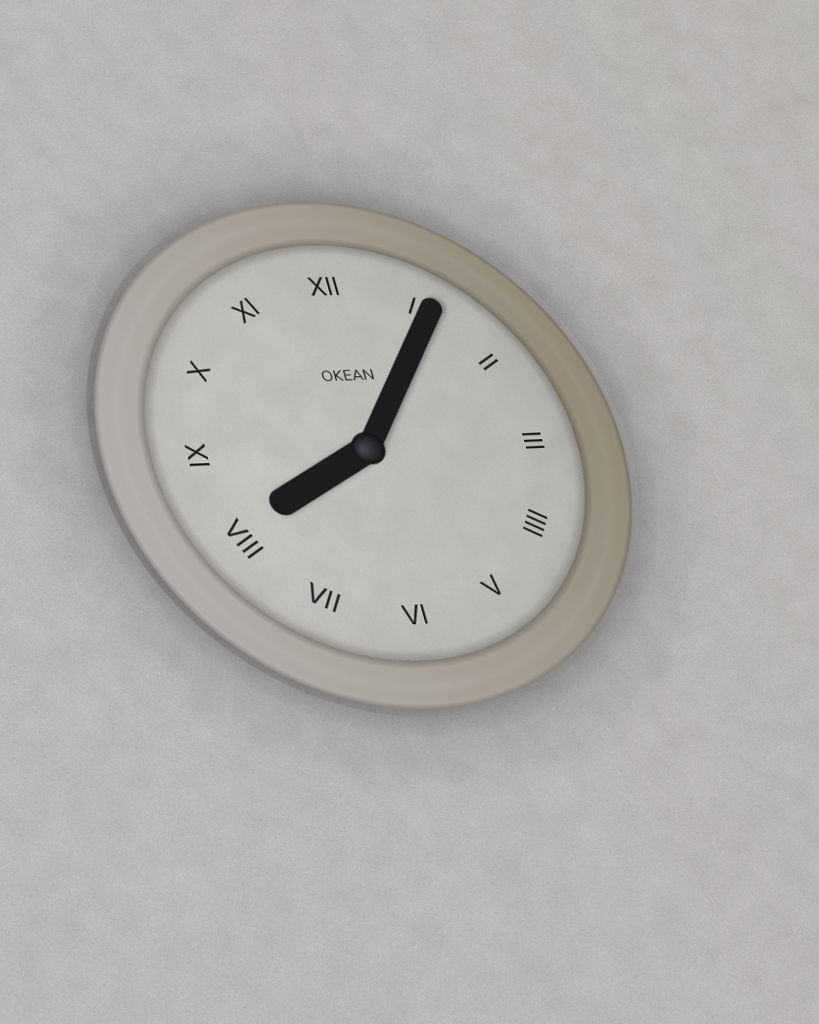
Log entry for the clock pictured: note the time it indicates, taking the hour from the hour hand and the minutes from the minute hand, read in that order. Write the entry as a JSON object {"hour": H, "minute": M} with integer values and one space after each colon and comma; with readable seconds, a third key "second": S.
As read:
{"hour": 8, "minute": 6}
